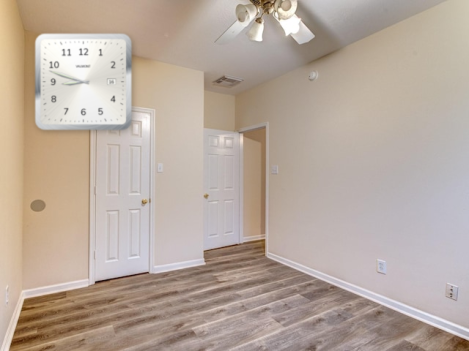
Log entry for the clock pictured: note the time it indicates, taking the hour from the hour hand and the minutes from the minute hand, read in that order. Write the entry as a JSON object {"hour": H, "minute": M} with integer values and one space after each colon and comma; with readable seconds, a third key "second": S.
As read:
{"hour": 8, "minute": 48}
